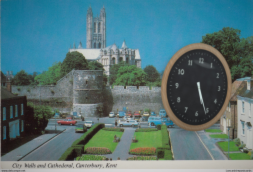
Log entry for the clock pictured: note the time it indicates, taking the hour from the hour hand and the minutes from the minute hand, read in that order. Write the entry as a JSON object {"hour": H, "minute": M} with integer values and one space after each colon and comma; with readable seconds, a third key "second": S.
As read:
{"hour": 5, "minute": 26}
